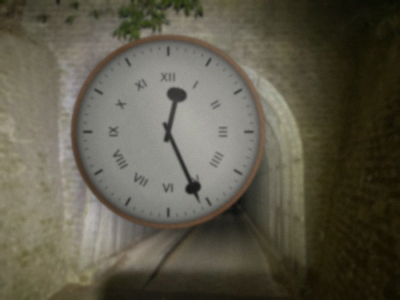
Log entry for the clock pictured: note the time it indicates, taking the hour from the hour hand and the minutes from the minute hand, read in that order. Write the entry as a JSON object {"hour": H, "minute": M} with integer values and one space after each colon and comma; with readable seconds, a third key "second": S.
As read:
{"hour": 12, "minute": 26}
